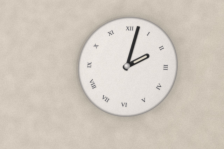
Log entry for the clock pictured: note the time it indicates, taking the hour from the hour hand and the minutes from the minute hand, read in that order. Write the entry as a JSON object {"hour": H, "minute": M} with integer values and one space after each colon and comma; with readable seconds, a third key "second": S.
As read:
{"hour": 2, "minute": 2}
